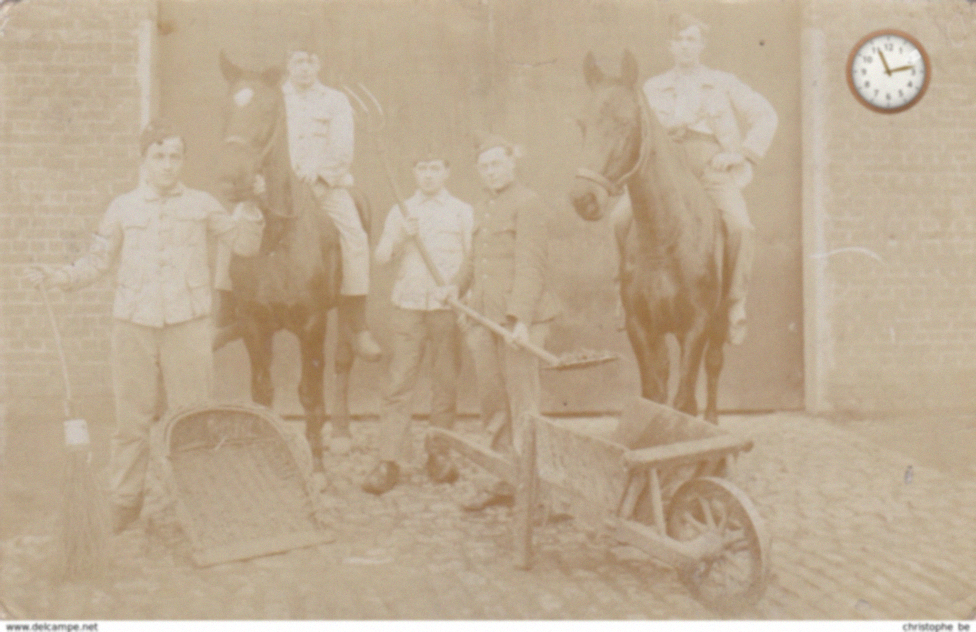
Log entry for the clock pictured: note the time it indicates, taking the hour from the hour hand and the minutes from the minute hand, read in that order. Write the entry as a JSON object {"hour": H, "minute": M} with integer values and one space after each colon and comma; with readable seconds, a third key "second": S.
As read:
{"hour": 11, "minute": 13}
